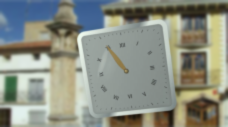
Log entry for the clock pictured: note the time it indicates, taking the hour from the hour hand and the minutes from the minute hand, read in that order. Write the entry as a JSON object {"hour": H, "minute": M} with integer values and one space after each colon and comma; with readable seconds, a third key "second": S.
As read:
{"hour": 10, "minute": 55}
